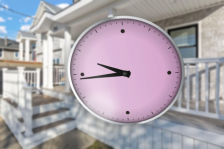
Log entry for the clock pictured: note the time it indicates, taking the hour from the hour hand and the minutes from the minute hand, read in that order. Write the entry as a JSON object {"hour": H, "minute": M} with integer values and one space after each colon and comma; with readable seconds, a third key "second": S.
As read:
{"hour": 9, "minute": 44}
